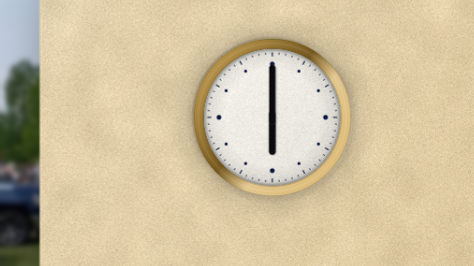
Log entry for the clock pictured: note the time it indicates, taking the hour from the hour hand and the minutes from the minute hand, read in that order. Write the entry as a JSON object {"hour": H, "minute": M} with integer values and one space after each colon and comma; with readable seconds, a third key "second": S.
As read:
{"hour": 6, "minute": 0}
